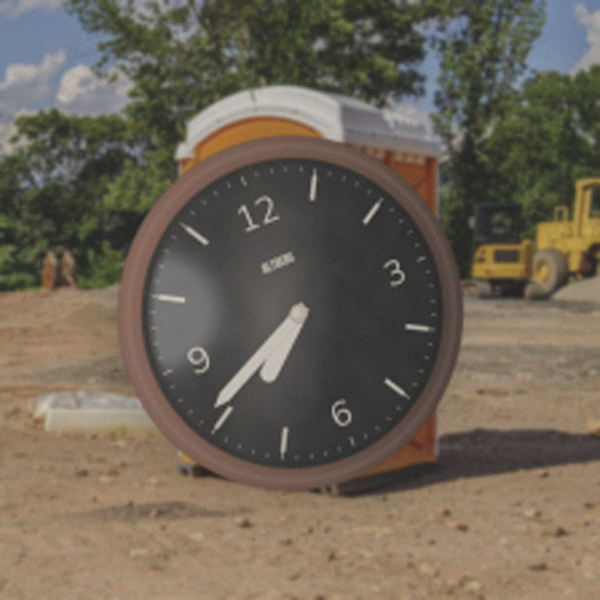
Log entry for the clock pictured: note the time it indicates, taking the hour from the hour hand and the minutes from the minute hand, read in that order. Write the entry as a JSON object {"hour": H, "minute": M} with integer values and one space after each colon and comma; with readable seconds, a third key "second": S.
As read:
{"hour": 7, "minute": 41}
